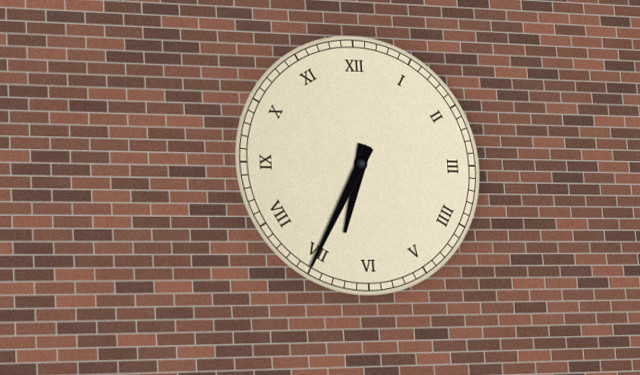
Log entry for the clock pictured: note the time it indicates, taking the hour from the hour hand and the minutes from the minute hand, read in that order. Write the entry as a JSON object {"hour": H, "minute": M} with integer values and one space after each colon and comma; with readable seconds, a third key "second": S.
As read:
{"hour": 6, "minute": 35}
